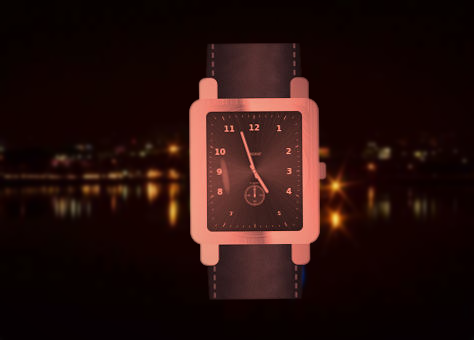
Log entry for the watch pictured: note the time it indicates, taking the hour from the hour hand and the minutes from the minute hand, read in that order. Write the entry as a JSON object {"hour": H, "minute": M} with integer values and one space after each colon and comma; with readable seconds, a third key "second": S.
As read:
{"hour": 4, "minute": 57}
